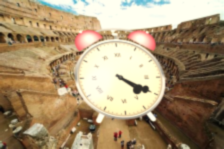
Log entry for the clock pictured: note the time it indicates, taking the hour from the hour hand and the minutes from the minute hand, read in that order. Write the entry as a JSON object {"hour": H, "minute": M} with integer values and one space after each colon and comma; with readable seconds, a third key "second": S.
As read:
{"hour": 4, "minute": 20}
